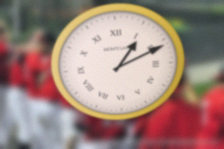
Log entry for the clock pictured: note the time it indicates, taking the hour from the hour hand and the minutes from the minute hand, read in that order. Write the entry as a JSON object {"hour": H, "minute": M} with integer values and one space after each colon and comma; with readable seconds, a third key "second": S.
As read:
{"hour": 1, "minute": 11}
